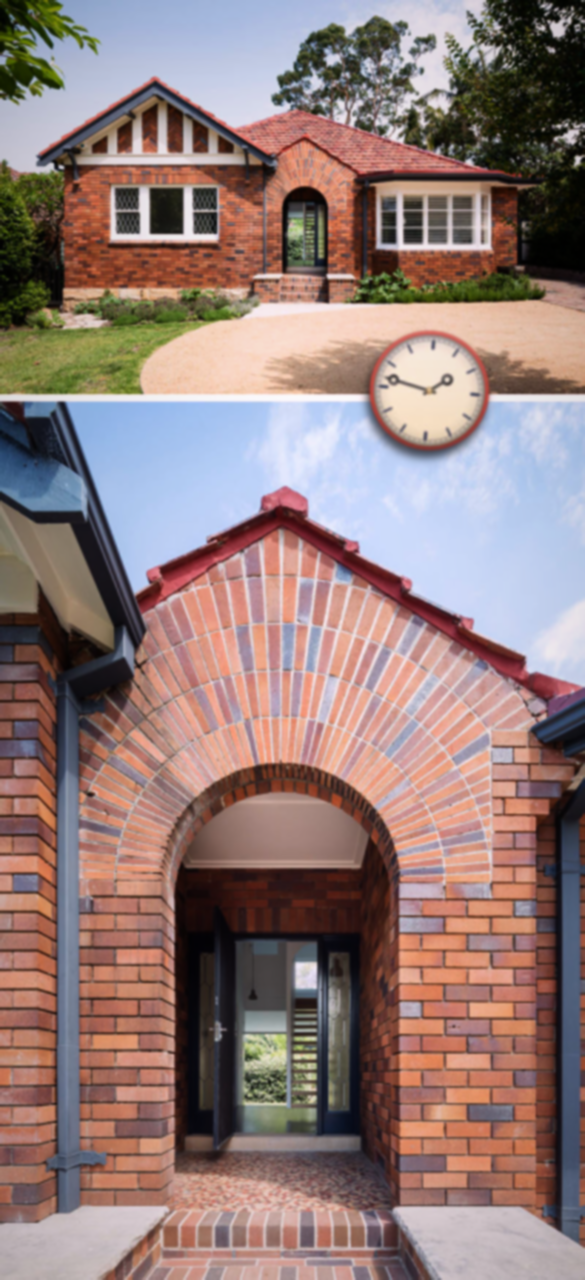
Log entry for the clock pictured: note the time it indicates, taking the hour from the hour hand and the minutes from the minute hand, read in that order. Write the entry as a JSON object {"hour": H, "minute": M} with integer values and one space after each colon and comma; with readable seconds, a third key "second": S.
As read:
{"hour": 1, "minute": 47}
